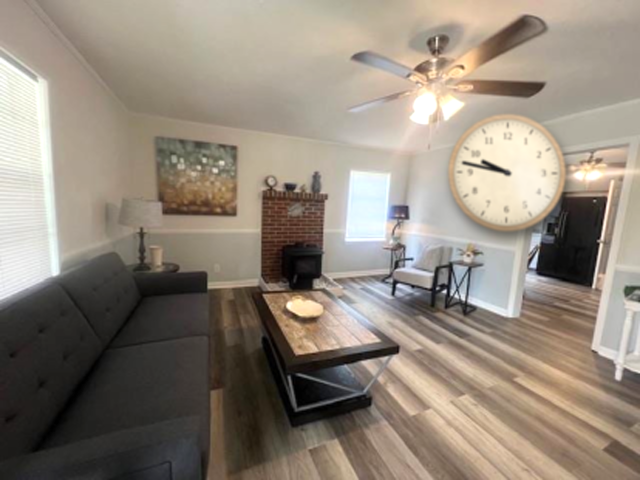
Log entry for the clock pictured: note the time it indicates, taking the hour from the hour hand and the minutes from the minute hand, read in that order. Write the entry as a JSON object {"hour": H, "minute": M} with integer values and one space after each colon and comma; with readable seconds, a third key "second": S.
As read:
{"hour": 9, "minute": 47}
